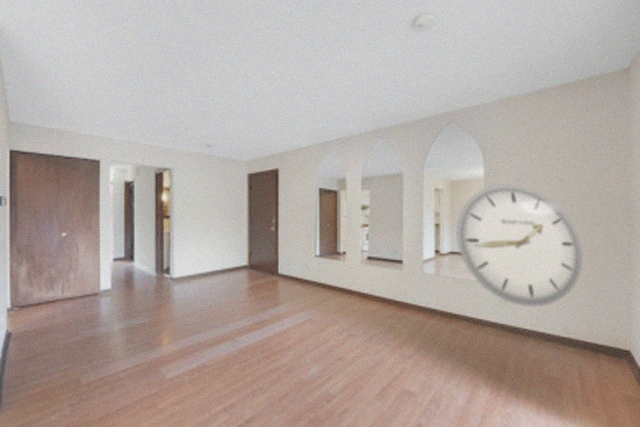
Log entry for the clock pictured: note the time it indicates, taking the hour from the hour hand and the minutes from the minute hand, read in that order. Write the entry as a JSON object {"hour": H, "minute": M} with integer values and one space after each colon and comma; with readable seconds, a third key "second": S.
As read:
{"hour": 1, "minute": 44}
